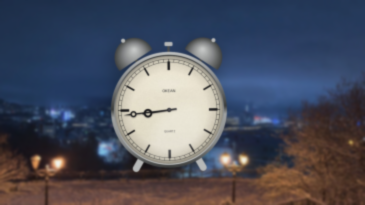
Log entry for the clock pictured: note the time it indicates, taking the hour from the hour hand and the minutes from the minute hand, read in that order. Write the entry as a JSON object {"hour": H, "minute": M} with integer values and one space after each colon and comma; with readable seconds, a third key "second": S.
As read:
{"hour": 8, "minute": 44}
